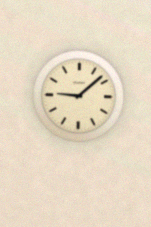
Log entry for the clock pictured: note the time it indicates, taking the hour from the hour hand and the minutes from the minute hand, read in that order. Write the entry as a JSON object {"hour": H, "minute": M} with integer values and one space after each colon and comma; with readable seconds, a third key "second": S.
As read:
{"hour": 9, "minute": 8}
